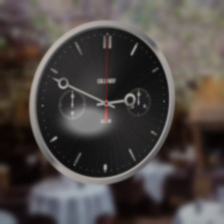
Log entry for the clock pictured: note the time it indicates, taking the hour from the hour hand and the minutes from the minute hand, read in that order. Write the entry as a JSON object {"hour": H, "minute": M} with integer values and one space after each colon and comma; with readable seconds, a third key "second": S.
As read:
{"hour": 2, "minute": 49}
